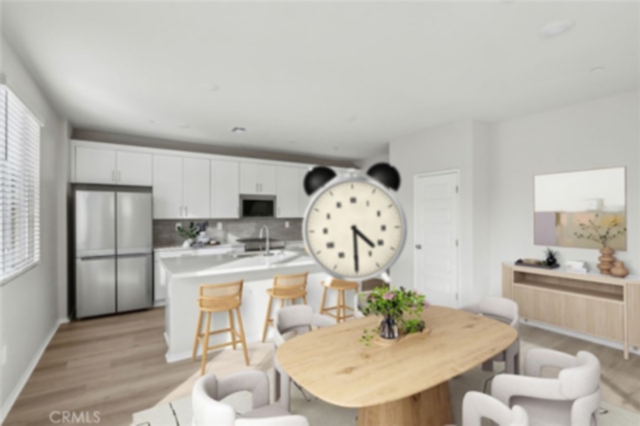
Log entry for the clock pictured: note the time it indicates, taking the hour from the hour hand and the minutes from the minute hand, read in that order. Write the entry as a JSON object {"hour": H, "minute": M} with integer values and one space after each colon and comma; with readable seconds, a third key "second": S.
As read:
{"hour": 4, "minute": 30}
